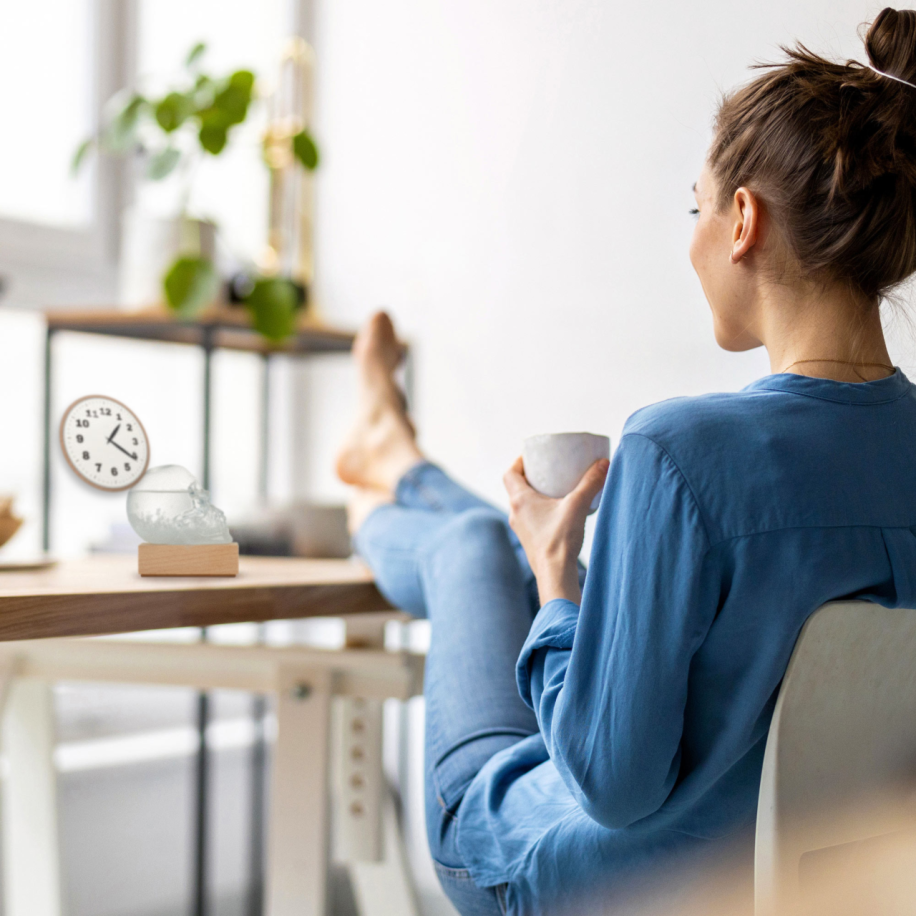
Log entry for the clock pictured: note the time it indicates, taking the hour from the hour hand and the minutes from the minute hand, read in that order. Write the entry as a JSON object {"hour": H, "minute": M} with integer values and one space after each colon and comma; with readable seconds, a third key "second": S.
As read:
{"hour": 1, "minute": 21}
